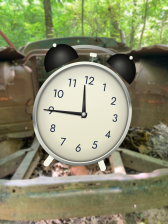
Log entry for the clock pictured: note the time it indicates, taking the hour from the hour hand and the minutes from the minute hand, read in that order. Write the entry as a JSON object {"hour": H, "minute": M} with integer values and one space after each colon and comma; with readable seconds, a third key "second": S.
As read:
{"hour": 11, "minute": 45}
